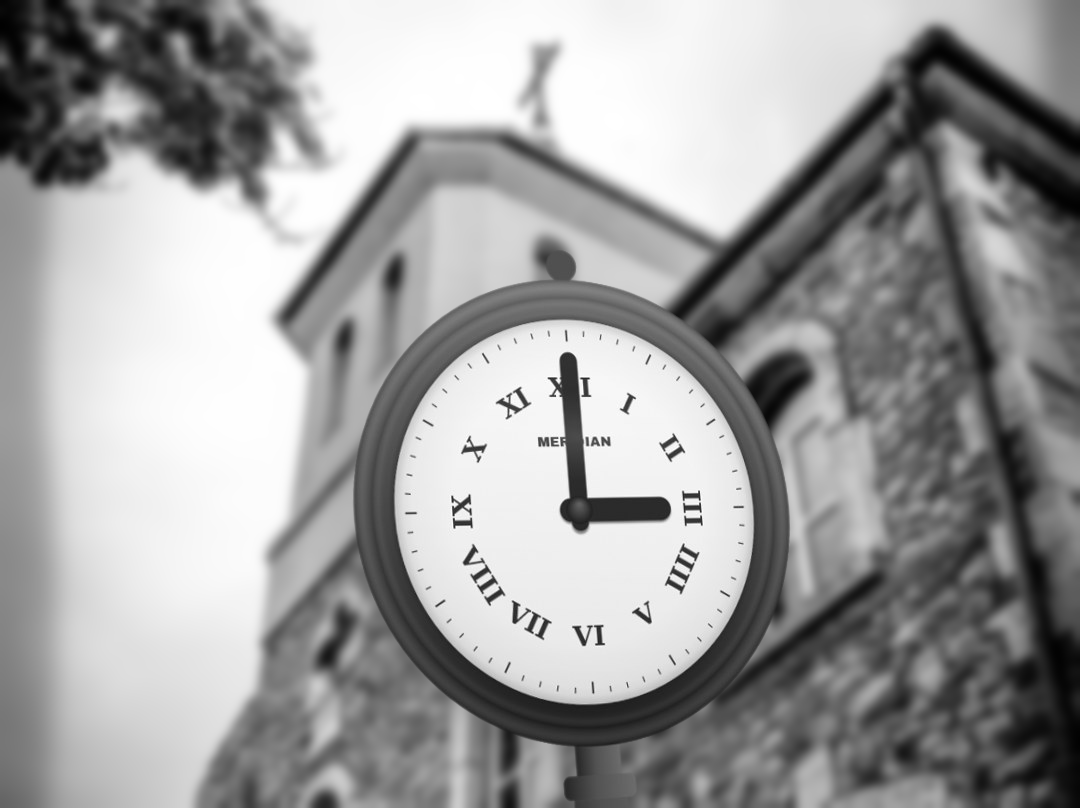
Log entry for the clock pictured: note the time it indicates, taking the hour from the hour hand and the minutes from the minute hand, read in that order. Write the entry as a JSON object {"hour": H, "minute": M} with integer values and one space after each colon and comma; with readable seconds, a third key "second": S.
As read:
{"hour": 3, "minute": 0}
